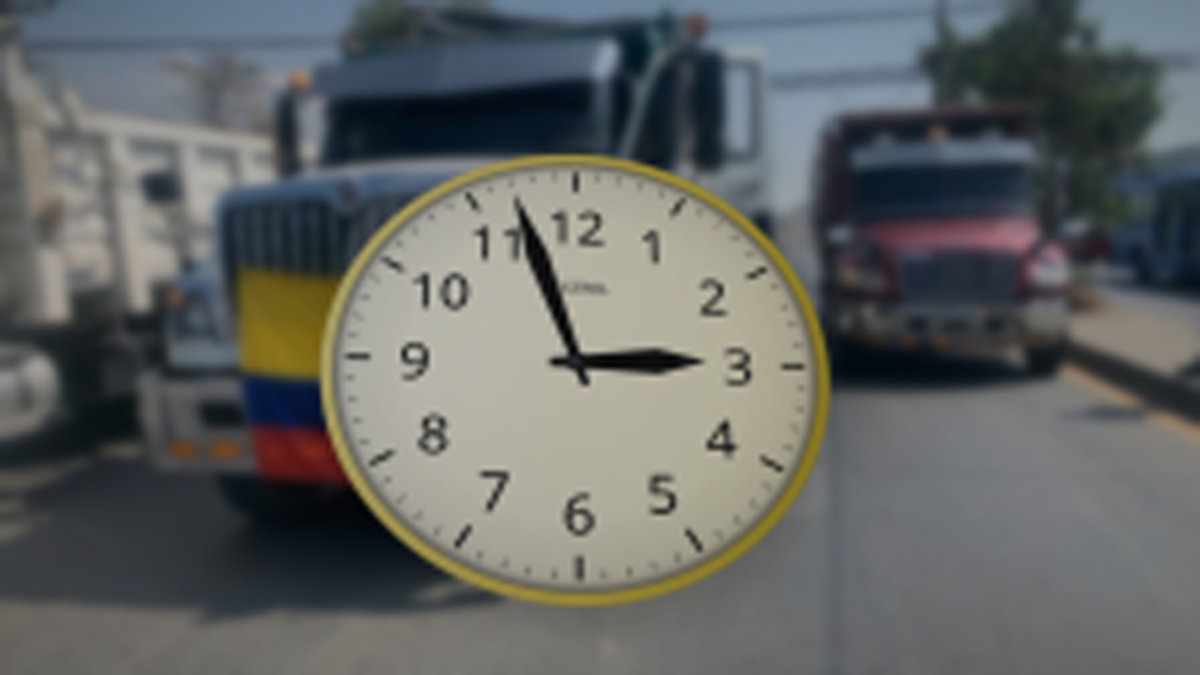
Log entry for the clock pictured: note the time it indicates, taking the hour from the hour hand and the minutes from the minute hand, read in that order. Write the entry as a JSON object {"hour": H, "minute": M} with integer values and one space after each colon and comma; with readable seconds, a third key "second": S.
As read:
{"hour": 2, "minute": 57}
